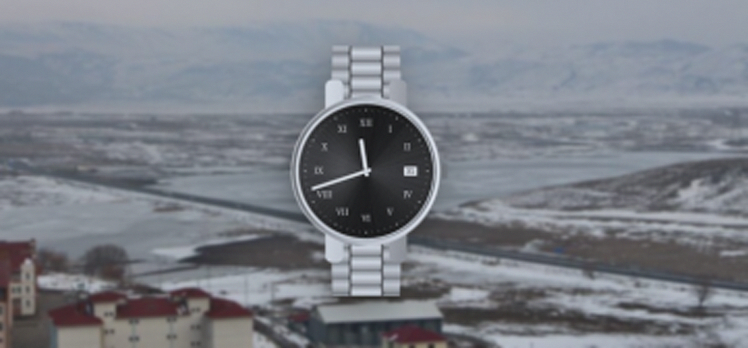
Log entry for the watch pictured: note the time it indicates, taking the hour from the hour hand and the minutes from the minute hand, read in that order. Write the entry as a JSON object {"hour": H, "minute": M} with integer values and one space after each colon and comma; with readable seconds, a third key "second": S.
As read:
{"hour": 11, "minute": 42}
